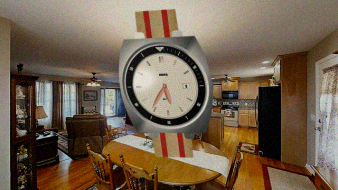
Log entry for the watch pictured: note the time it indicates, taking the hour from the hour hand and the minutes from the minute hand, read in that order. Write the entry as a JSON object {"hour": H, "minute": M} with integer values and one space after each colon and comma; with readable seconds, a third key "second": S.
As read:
{"hour": 5, "minute": 36}
